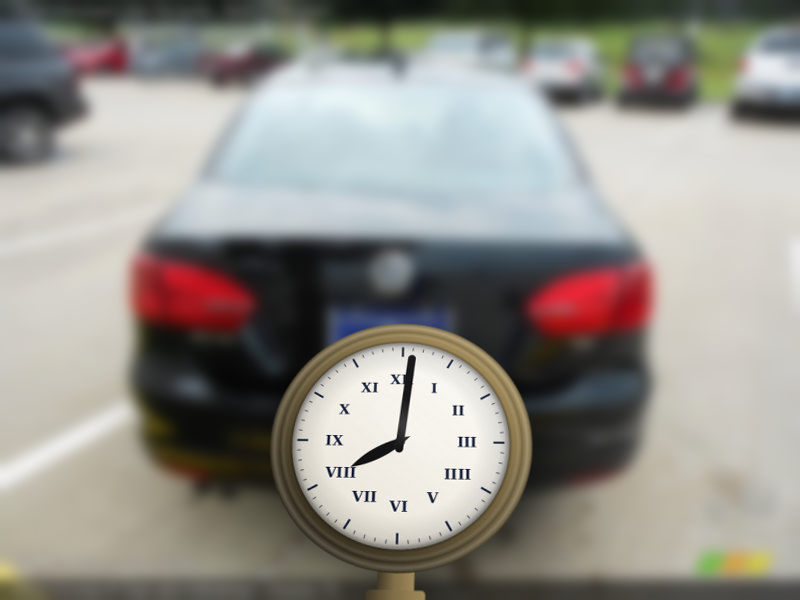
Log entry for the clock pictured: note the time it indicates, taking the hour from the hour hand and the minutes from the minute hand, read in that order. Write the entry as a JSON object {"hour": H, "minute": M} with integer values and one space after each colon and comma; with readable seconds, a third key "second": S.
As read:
{"hour": 8, "minute": 1}
